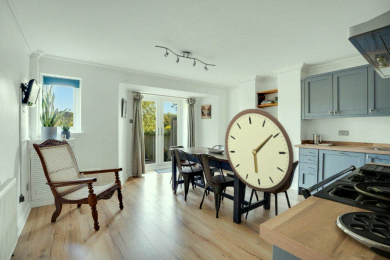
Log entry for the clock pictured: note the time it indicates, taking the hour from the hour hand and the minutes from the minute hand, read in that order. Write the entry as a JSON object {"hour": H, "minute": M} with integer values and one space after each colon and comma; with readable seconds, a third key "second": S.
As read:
{"hour": 6, "minute": 9}
